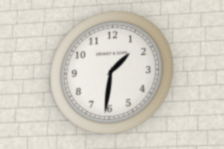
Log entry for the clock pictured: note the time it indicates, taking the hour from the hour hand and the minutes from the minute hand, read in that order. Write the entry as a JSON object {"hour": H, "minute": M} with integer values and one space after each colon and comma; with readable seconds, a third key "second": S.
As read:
{"hour": 1, "minute": 31}
